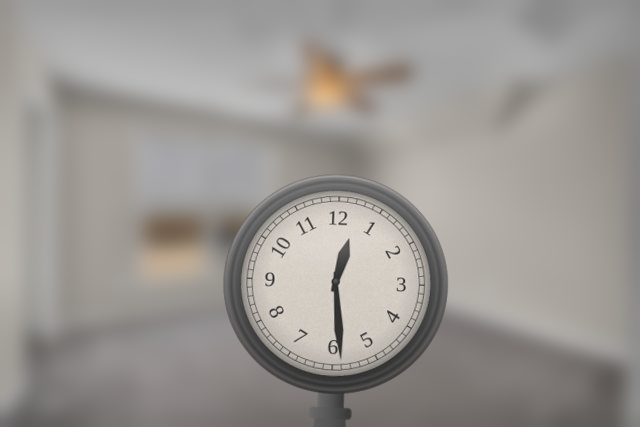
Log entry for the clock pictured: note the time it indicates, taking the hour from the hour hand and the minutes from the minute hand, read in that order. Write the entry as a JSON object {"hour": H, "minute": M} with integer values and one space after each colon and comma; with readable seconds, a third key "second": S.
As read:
{"hour": 12, "minute": 29}
